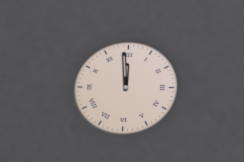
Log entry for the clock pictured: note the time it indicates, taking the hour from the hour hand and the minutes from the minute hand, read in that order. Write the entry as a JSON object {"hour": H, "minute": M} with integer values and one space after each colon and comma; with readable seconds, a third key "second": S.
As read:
{"hour": 11, "minute": 59}
